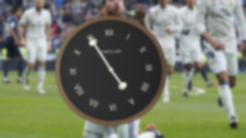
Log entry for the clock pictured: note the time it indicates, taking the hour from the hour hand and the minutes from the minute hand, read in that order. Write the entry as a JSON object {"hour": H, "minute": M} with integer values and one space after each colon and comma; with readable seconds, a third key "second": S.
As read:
{"hour": 4, "minute": 55}
